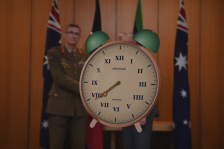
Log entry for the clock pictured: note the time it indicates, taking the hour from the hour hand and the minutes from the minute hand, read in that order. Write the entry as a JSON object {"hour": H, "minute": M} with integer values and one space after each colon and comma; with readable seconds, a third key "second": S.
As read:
{"hour": 7, "minute": 39}
